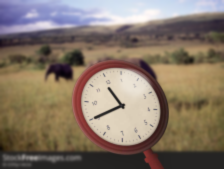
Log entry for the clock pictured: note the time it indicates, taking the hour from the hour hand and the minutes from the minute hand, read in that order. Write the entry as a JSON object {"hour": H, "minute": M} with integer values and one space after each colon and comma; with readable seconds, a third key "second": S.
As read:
{"hour": 11, "minute": 45}
